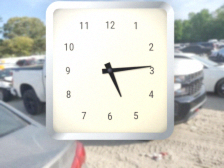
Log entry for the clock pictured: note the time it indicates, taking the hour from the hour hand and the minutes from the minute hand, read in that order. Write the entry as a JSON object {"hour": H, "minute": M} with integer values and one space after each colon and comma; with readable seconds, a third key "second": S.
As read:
{"hour": 5, "minute": 14}
